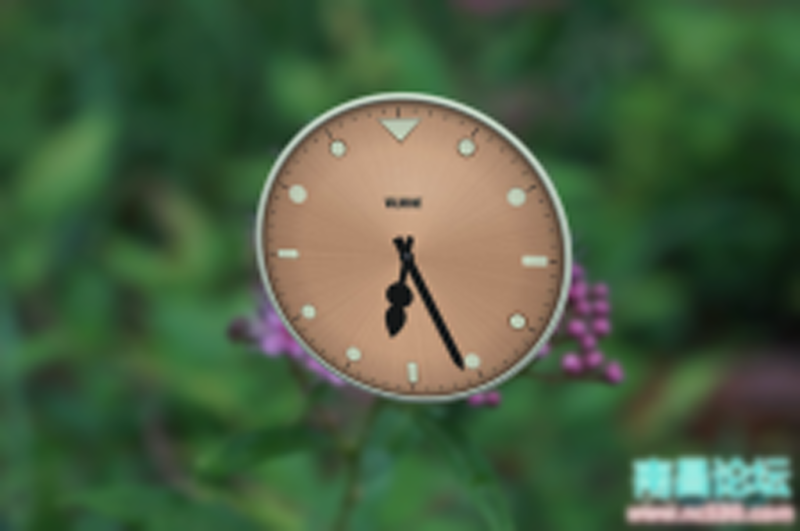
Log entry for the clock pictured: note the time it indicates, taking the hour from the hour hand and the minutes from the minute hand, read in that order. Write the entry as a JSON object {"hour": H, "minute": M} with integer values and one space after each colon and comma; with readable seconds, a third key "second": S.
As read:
{"hour": 6, "minute": 26}
